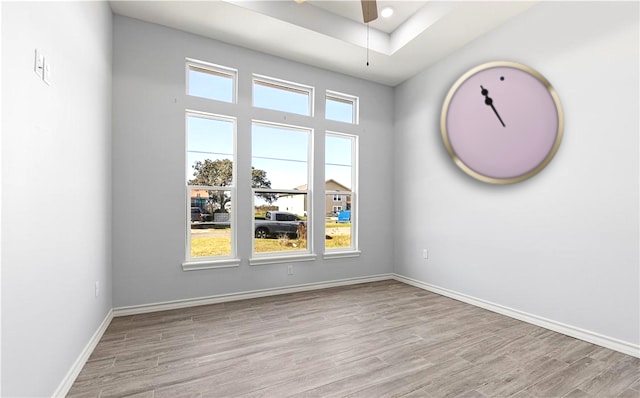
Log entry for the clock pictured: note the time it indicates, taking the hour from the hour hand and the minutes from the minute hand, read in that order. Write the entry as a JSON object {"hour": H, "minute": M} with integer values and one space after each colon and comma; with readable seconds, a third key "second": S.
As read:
{"hour": 10, "minute": 55}
